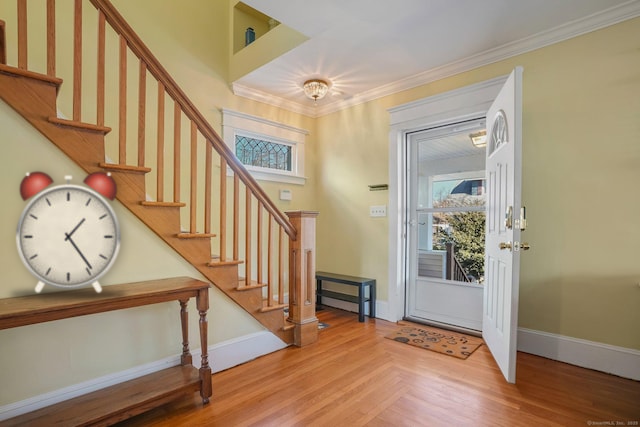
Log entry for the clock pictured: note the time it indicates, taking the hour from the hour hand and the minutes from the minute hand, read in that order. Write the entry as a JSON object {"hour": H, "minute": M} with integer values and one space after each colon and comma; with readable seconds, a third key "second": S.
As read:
{"hour": 1, "minute": 24}
